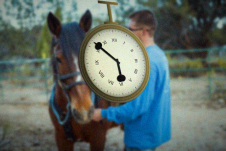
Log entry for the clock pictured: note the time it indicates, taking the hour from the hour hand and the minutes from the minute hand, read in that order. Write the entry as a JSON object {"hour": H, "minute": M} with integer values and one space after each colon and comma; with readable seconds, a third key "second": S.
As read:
{"hour": 5, "minute": 52}
